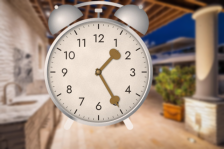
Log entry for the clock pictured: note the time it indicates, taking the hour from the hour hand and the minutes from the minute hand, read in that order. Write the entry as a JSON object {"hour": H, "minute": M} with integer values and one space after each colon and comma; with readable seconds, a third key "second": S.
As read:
{"hour": 1, "minute": 25}
